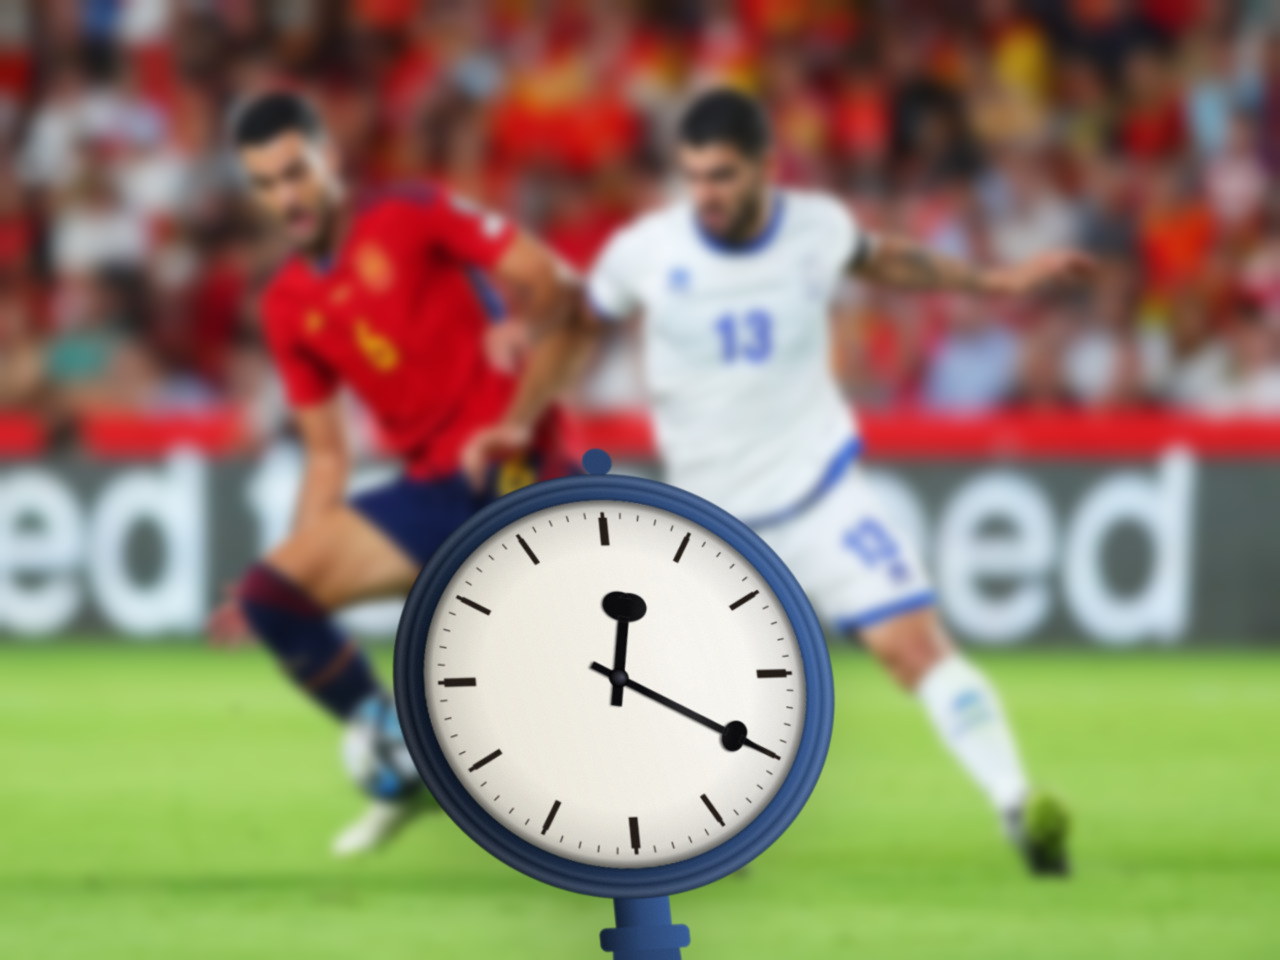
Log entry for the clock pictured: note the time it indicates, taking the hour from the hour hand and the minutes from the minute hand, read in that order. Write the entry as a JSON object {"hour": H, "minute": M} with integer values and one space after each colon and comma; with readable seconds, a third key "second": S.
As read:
{"hour": 12, "minute": 20}
